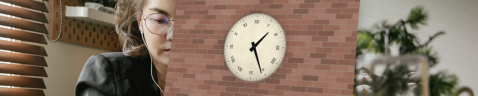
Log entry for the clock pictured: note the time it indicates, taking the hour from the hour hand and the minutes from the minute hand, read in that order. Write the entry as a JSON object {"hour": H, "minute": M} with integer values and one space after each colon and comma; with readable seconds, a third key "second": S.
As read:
{"hour": 1, "minute": 26}
